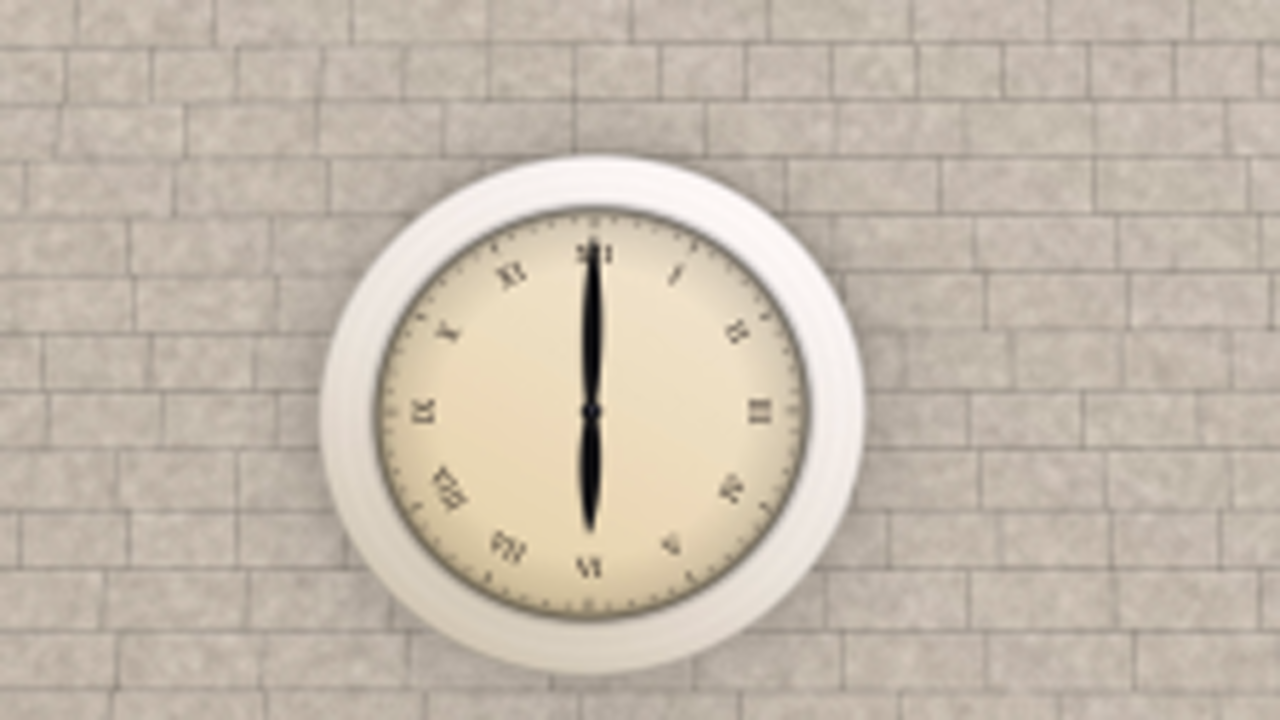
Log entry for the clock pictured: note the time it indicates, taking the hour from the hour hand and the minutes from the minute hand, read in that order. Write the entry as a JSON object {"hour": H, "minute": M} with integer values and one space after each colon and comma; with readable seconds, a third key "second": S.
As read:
{"hour": 6, "minute": 0}
